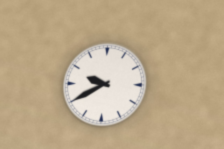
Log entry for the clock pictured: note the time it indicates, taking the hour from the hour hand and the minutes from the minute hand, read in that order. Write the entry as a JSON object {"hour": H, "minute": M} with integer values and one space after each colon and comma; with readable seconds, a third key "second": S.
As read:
{"hour": 9, "minute": 40}
